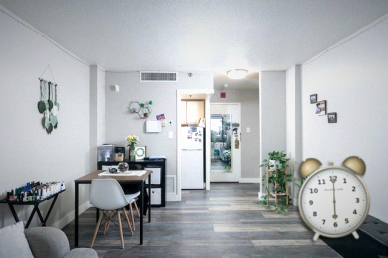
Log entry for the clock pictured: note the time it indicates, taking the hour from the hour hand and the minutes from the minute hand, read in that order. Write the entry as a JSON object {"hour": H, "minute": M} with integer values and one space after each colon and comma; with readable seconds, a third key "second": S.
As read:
{"hour": 6, "minute": 0}
